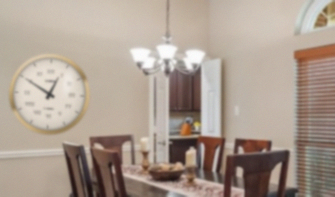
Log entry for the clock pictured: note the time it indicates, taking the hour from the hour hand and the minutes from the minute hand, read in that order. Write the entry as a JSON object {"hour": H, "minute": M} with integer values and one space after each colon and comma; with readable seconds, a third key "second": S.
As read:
{"hour": 12, "minute": 50}
